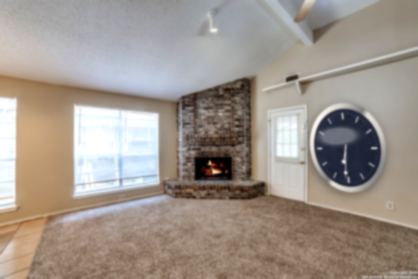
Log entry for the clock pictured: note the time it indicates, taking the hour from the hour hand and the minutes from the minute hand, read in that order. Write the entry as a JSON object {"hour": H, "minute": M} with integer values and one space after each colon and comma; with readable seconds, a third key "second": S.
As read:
{"hour": 6, "minute": 31}
